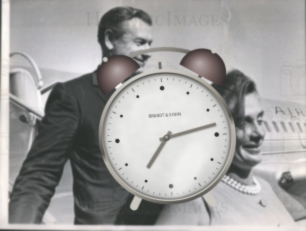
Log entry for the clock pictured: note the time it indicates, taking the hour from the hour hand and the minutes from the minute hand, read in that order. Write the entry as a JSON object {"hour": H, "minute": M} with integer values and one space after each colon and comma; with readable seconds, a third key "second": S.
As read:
{"hour": 7, "minute": 13}
